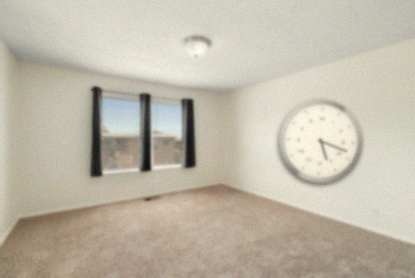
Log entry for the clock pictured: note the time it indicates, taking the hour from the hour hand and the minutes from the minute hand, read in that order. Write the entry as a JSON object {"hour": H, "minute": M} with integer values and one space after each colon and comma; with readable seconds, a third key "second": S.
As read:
{"hour": 5, "minute": 18}
